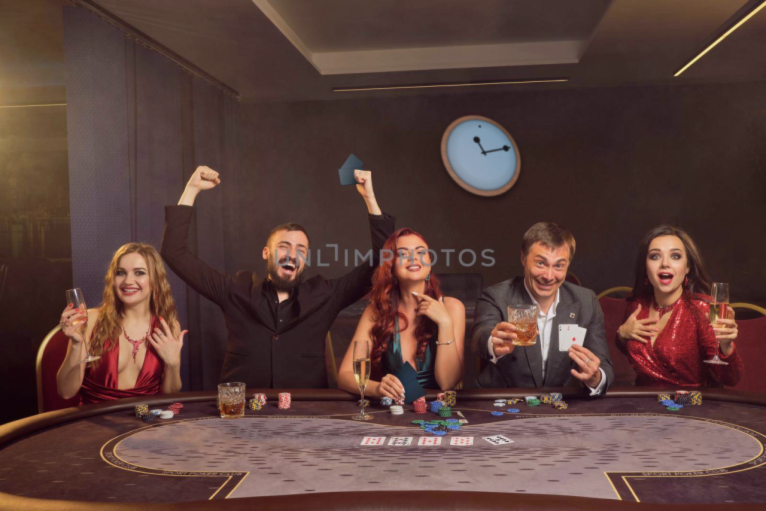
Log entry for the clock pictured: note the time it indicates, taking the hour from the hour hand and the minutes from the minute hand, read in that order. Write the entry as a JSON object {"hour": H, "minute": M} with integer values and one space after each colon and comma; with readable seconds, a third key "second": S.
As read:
{"hour": 11, "minute": 13}
